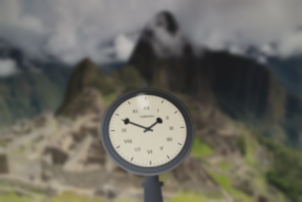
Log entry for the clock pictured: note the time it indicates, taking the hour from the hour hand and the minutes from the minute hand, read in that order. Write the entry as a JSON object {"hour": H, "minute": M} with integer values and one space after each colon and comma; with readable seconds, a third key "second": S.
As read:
{"hour": 1, "minute": 49}
